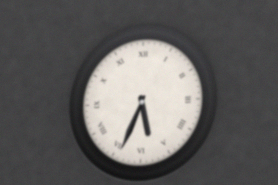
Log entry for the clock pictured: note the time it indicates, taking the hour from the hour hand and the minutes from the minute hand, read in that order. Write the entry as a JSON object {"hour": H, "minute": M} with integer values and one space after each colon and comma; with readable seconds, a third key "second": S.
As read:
{"hour": 5, "minute": 34}
